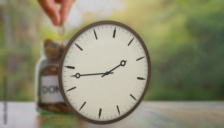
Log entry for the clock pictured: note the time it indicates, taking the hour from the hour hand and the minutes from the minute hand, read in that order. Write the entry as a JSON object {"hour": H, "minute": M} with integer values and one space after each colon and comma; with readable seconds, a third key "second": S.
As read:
{"hour": 1, "minute": 43}
